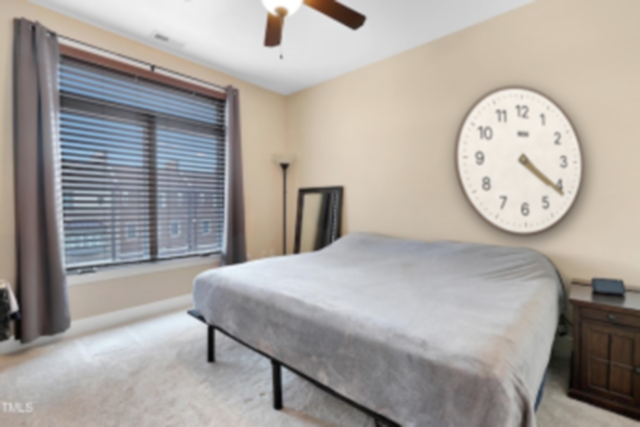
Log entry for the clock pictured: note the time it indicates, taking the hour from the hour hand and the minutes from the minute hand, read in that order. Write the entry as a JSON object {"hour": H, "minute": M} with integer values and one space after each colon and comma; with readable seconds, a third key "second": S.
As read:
{"hour": 4, "minute": 21}
